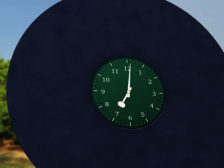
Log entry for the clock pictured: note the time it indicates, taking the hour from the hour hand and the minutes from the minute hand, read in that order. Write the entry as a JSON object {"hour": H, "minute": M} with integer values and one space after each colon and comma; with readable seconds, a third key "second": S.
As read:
{"hour": 7, "minute": 1}
